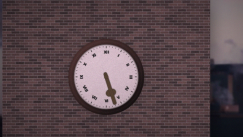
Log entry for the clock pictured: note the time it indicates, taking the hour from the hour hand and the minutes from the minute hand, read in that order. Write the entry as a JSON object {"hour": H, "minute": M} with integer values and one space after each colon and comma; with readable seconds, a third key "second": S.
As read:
{"hour": 5, "minute": 27}
